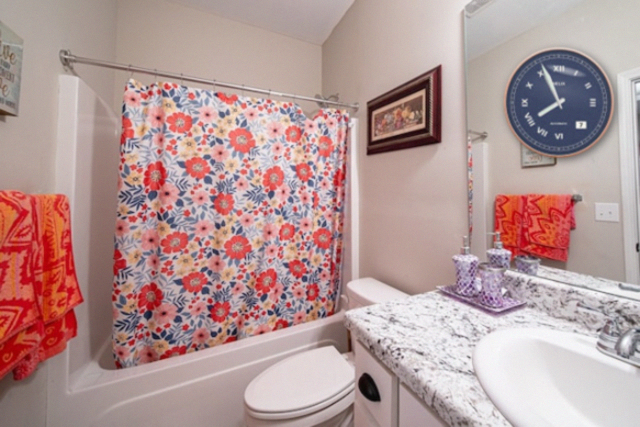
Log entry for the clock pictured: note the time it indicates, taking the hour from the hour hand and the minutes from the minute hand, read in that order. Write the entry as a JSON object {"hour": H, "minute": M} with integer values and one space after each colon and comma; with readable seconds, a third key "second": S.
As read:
{"hour": 7, "minute": 56}
